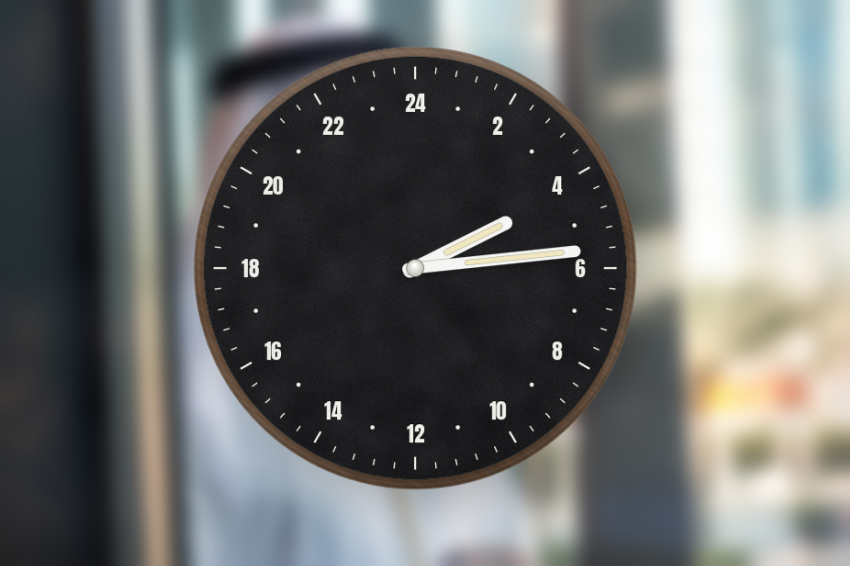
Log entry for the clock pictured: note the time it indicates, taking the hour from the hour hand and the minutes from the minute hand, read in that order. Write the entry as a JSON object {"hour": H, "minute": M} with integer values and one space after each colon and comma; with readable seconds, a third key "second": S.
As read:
{"hour": 4, "minute": 14}
